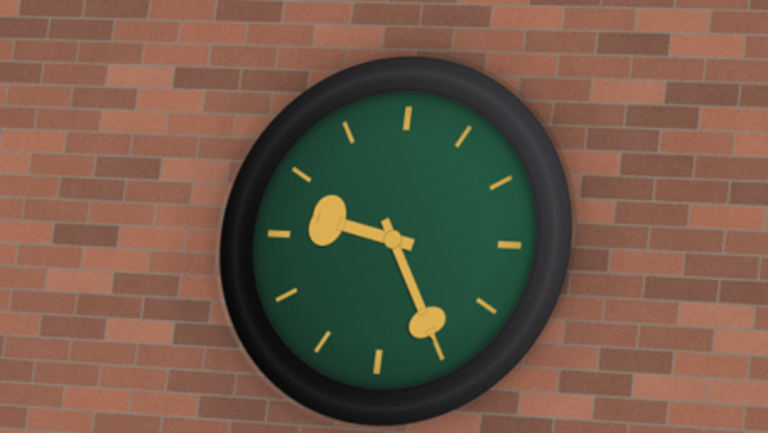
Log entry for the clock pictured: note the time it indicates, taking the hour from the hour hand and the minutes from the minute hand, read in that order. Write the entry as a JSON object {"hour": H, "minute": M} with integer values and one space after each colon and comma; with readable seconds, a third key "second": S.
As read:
{"hour": 9, "minute": 25}
